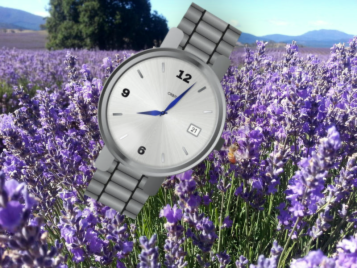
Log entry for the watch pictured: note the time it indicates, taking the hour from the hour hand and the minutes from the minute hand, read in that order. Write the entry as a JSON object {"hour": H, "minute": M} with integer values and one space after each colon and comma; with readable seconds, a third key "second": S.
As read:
{"hour": 8, "minute": 3}
